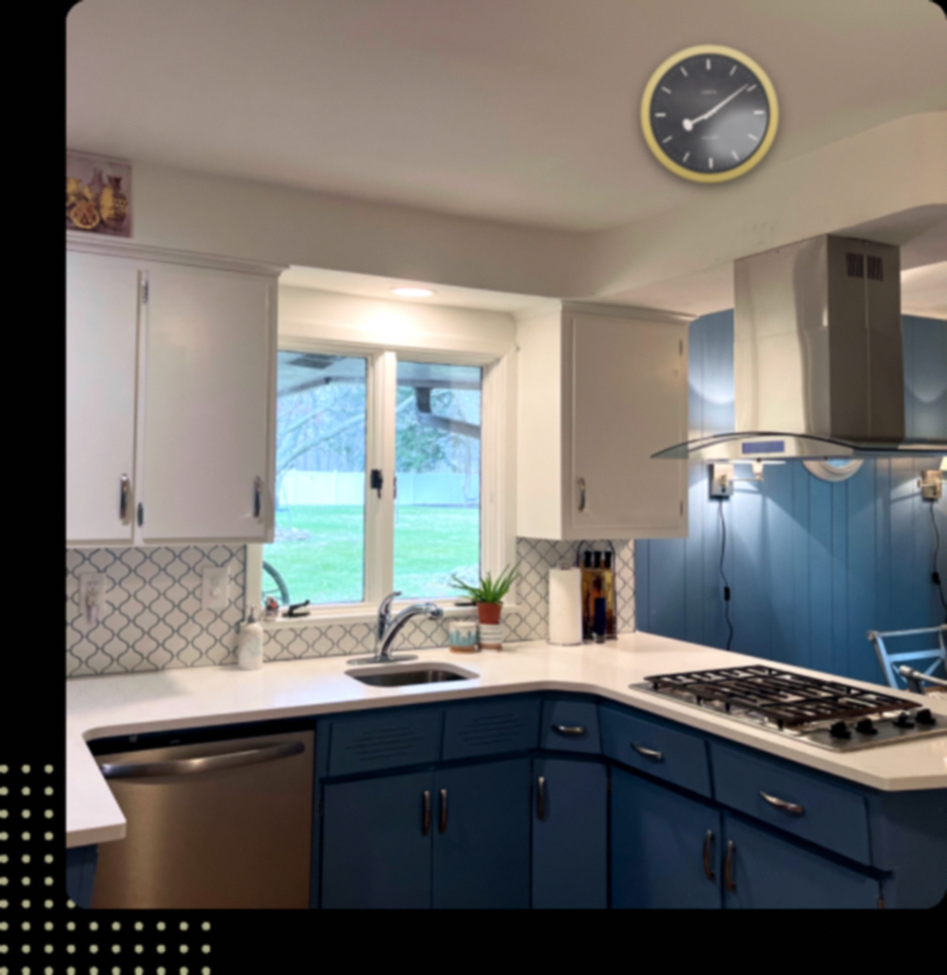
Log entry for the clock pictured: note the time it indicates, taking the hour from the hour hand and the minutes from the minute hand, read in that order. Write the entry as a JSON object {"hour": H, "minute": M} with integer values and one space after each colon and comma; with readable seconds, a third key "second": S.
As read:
{"hour": 8, "minute": 9}
